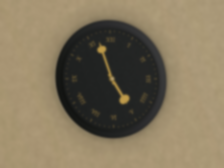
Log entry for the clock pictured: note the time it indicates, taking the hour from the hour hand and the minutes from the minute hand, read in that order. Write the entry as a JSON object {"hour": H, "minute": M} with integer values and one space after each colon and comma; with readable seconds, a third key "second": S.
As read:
{"hour": 4, "minute": 57}
